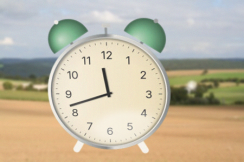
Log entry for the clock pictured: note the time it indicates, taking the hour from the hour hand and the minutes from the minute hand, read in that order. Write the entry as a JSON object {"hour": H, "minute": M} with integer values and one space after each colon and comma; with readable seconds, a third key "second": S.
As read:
{"hour": 11, "minute": 42}
